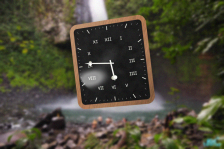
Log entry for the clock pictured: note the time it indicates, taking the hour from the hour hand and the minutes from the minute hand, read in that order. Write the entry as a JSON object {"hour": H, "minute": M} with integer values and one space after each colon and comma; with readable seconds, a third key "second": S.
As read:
{"hour": 5, "minute": 46}
